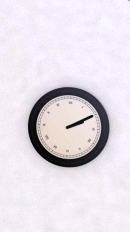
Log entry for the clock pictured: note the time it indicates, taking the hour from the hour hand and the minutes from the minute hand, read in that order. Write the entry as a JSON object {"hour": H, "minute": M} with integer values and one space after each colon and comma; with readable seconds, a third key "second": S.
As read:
{"hour": 2, "minute": 10}
